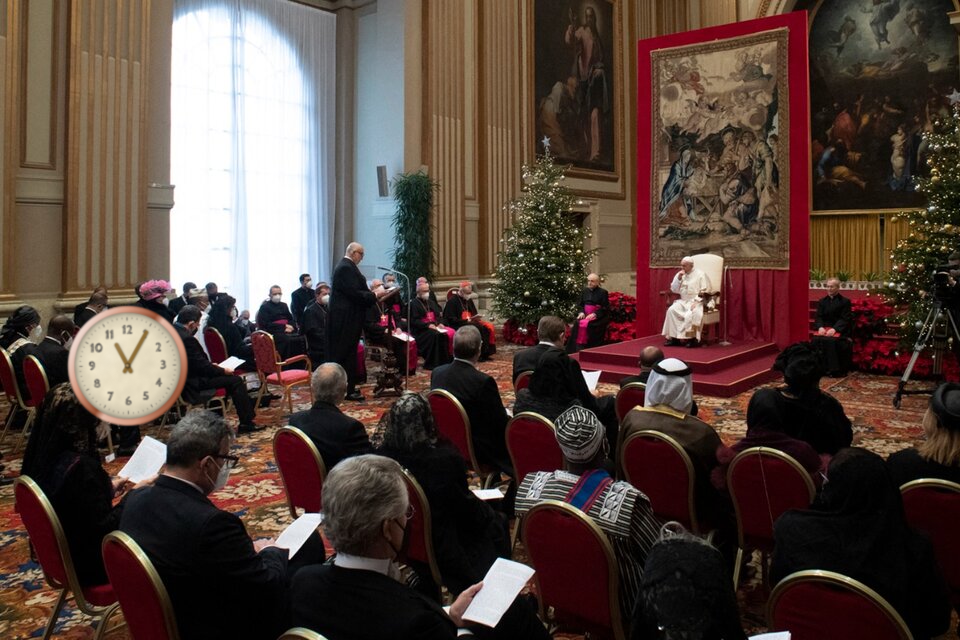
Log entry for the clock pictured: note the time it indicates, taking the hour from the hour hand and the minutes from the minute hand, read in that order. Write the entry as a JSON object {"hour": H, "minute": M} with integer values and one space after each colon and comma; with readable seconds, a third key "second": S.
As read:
{"hour": 11, "minute": 5}
